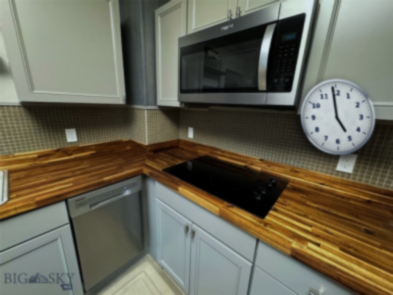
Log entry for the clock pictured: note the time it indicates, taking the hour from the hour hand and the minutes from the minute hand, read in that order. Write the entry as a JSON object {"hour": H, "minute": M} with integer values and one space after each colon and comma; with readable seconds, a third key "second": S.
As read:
{"hour": 4, "minute": 59}
